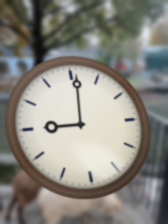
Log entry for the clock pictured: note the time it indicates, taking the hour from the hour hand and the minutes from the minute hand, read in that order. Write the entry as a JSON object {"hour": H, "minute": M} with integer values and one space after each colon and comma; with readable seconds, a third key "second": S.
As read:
{"hour": 9, "minute": 1}
